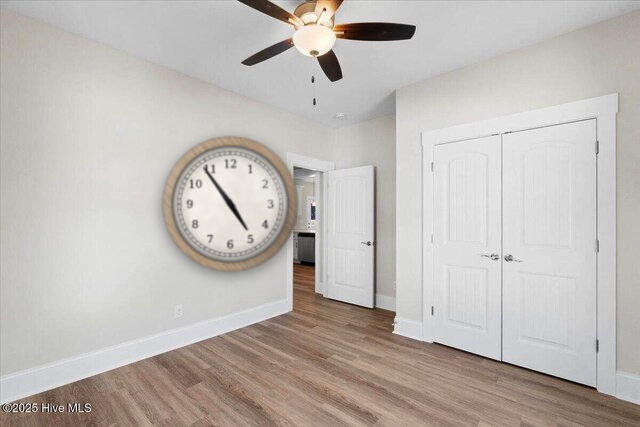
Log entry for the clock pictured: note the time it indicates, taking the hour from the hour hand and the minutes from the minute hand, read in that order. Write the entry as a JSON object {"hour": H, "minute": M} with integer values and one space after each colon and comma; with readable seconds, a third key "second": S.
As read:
{"hour": 4, "minute": 54}
